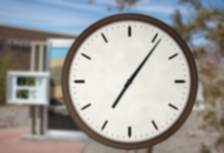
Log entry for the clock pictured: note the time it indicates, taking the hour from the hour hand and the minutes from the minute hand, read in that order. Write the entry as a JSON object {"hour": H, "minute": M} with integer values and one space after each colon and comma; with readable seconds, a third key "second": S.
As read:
{"hour": 7, "minute": 6}
